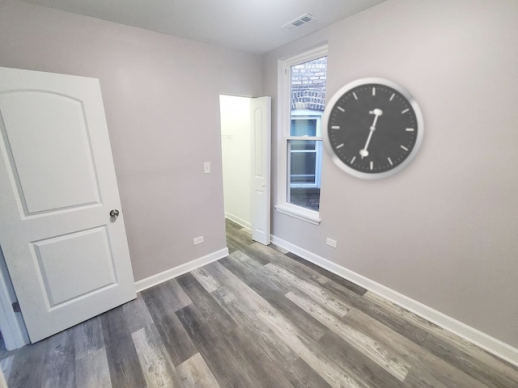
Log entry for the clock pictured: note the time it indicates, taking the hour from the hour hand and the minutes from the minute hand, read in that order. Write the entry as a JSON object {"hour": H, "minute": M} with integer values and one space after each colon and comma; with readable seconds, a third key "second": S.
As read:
{"hour": 12, "minute": 33}
